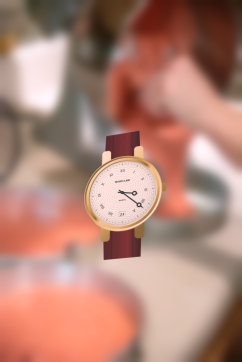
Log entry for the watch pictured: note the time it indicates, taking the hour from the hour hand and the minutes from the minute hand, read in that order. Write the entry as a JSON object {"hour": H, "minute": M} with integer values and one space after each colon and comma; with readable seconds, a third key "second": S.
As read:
{"hour": 3, "minute": 22}
